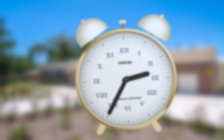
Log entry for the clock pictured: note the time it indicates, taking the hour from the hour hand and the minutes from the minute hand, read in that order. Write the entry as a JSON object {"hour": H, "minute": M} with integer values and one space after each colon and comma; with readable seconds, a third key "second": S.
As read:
{"hour": 2, "minute": 35}
